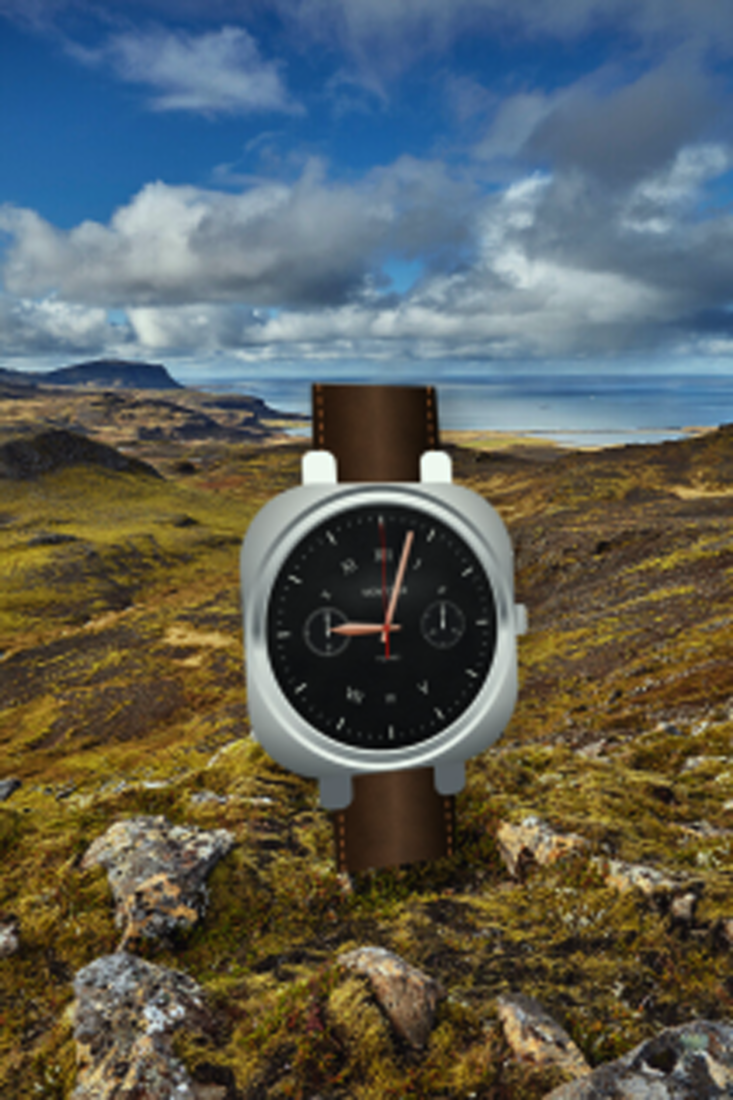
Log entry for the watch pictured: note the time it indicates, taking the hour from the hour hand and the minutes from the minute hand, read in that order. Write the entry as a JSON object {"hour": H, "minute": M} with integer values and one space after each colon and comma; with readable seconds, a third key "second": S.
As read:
{"hour": 9, "minute": 3}
